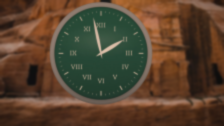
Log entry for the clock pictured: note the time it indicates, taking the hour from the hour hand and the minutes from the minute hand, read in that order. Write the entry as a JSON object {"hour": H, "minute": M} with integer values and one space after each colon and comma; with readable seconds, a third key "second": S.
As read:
{"hour": 1, "minute": 58}
